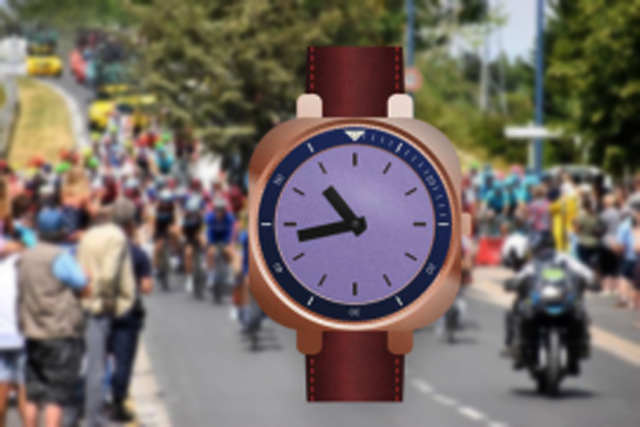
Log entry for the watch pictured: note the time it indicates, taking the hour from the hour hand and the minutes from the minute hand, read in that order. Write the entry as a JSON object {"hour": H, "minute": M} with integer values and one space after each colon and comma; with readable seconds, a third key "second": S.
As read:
{"hour": 10, "minute": 43}
